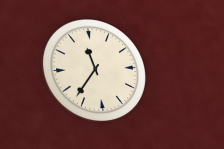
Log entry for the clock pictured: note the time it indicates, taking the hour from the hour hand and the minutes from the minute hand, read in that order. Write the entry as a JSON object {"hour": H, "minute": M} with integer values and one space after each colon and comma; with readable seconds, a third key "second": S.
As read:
{"hour": 11, "minute": 37}
